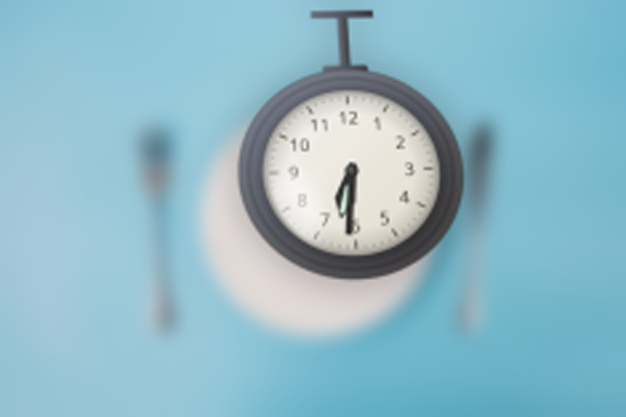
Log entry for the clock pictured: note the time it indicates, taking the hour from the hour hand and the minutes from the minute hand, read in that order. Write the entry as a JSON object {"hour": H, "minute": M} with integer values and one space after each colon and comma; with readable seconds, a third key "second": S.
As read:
{"hour": 6, "minute": 31}
